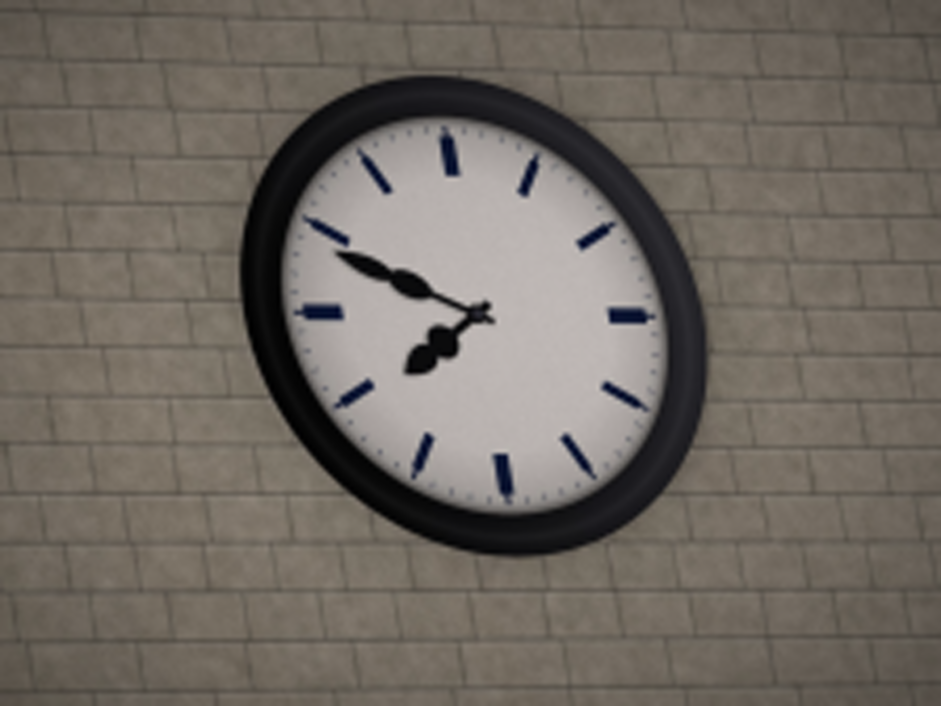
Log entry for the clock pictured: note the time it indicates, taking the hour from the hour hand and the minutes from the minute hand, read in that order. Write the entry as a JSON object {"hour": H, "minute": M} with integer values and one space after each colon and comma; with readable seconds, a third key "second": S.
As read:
{"hour": 7, "minute": 49}
